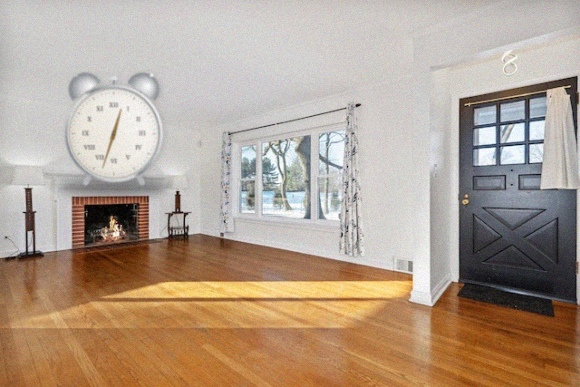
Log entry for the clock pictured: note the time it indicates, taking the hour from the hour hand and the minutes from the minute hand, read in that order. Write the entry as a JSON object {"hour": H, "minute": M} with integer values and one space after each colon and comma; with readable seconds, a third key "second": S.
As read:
{"hour": 12, "minute": 33}
